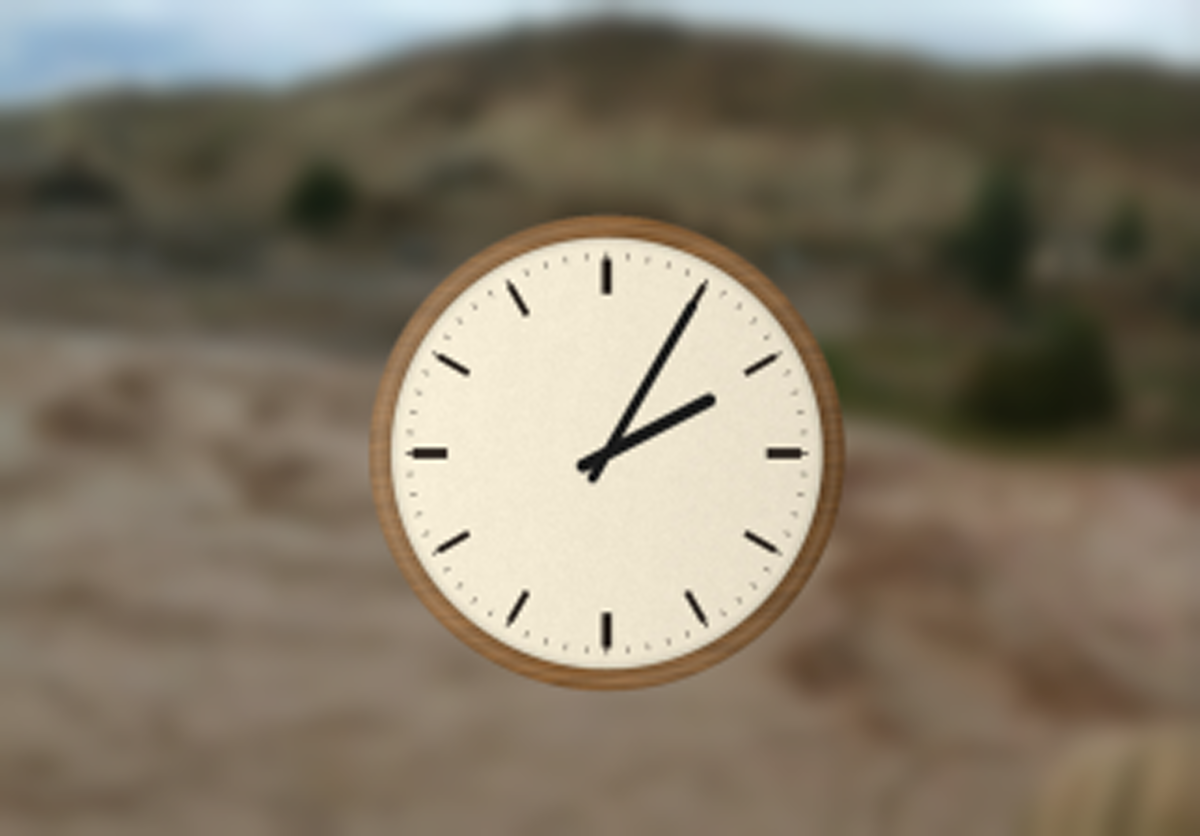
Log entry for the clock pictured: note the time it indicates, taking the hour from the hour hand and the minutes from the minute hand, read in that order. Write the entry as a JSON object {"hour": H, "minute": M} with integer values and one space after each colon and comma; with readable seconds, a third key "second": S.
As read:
{"hour": 2, "minute": 5}
